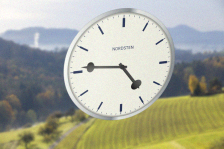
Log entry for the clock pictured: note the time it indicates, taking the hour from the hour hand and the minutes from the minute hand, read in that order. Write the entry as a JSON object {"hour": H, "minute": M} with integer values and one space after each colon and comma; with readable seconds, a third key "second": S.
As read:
{"hour": 4, "minute": 46}
